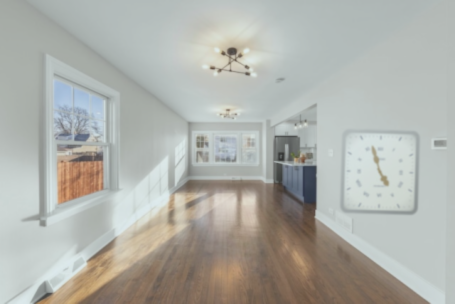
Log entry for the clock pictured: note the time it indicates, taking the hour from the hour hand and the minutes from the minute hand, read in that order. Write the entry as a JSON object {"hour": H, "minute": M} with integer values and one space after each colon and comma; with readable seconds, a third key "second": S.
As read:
{"hour": 4, "minute": 57}
